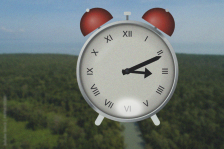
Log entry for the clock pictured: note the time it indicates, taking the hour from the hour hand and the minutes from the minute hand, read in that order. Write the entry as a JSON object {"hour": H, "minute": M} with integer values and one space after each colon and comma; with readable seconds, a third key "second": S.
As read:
{"hour": 3, "minute": 11}
